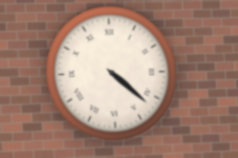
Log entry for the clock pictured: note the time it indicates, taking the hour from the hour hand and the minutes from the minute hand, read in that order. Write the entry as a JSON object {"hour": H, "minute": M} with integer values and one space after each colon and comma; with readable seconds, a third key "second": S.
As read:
{"hour": 4, "minute": 22}
